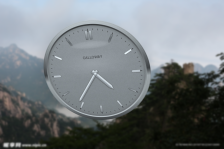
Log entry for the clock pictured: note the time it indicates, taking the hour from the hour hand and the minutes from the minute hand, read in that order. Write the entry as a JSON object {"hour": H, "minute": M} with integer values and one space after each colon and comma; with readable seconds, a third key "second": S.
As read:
{"hour": 4, "minute": 36}
